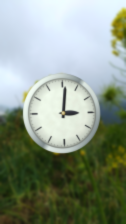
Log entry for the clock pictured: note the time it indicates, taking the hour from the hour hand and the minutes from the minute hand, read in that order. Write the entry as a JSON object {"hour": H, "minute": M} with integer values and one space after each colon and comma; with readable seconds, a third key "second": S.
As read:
{"hour": 3, "minute": 1}
